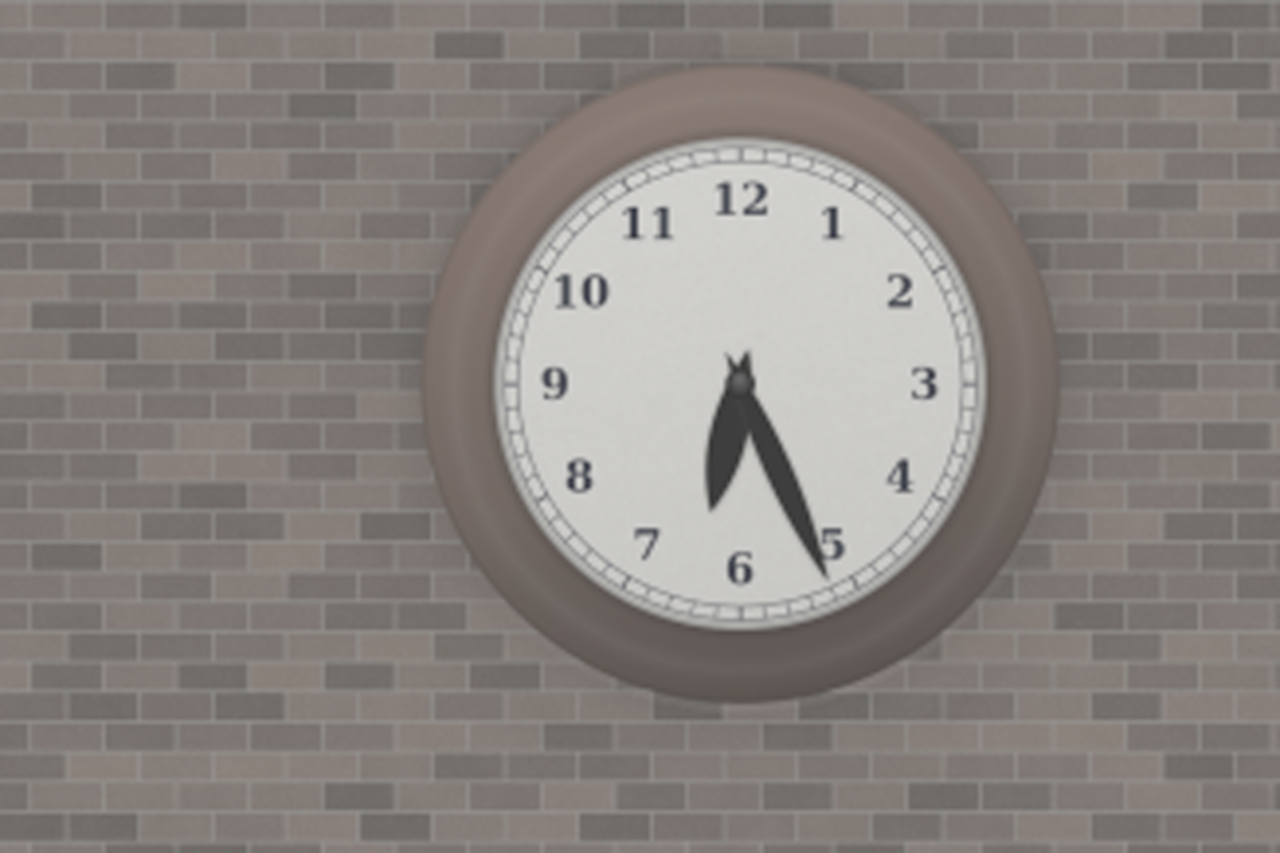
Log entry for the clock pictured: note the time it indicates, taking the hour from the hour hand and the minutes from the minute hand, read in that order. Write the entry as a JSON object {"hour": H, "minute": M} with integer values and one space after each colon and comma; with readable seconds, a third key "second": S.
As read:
{"hour": 6, "minute": 26}
